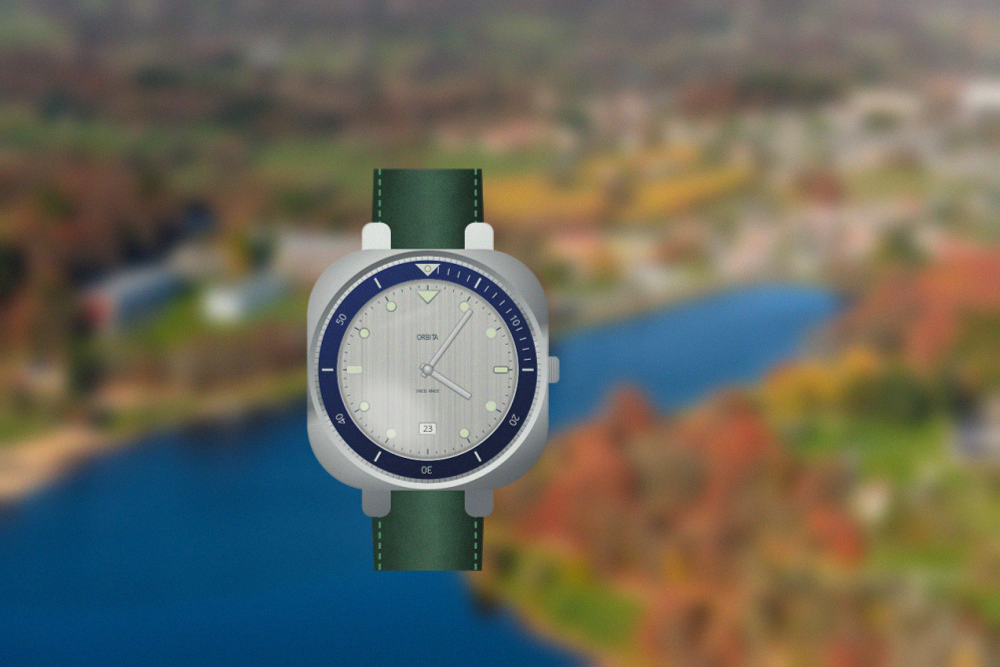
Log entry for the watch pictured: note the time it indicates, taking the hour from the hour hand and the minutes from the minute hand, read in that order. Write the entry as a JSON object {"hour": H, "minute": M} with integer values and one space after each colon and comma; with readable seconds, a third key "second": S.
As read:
{"hour": 4, "minute": 6}
